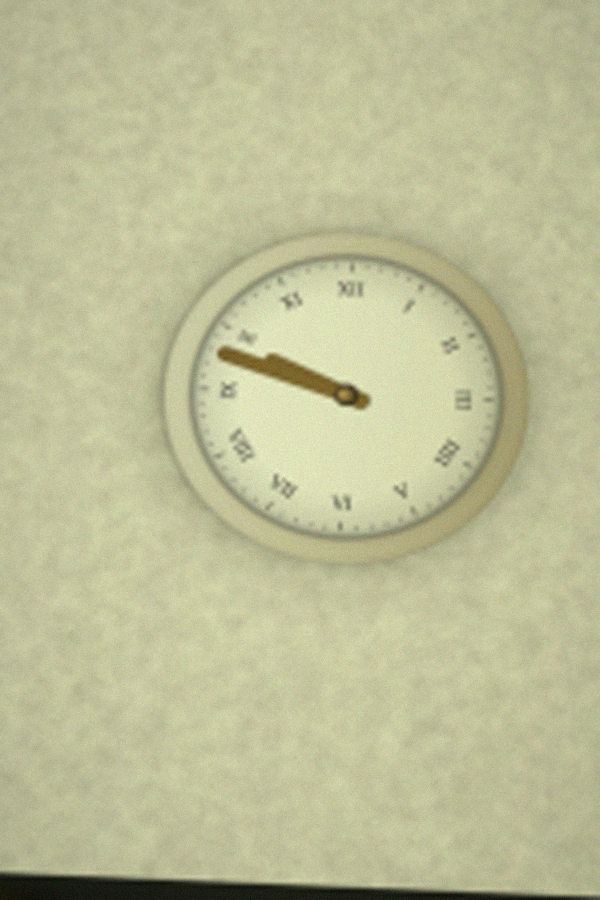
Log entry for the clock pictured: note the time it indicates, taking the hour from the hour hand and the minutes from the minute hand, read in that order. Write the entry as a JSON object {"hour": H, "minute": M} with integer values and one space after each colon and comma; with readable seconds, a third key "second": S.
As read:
{"hour": 9, "minute": 48}
